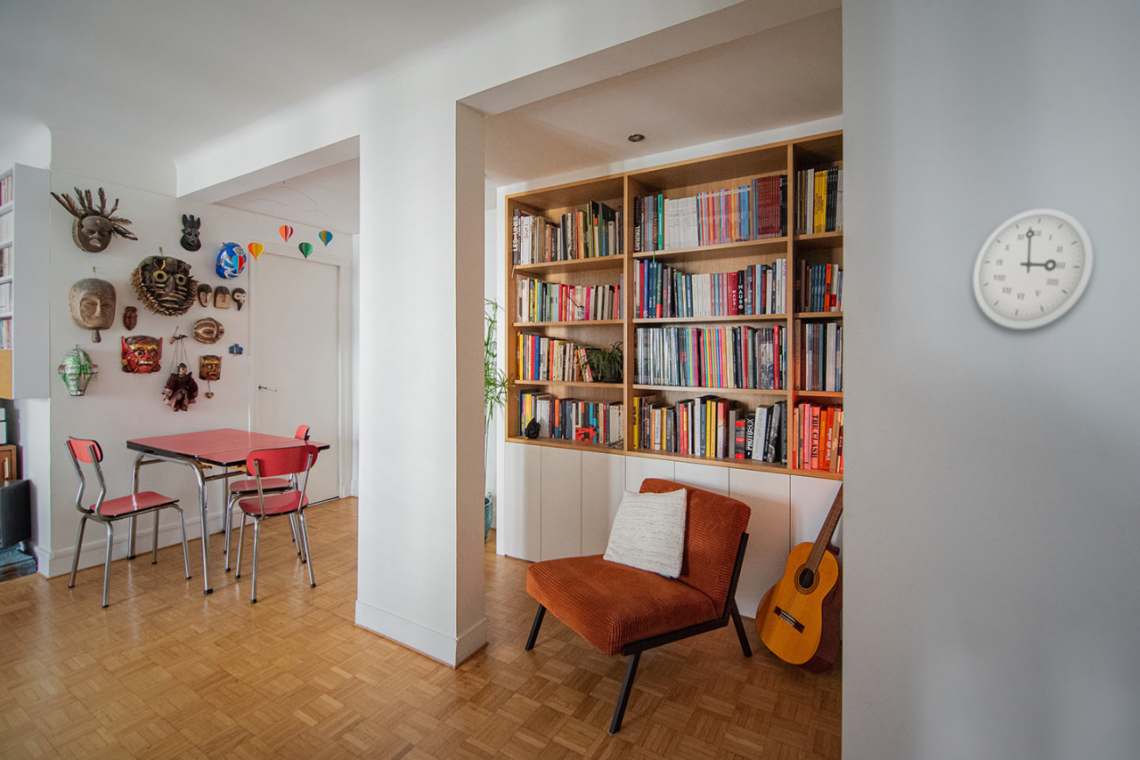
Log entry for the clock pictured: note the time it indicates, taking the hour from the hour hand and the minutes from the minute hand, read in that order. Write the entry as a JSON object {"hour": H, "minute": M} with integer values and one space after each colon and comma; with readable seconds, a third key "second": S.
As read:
{"hour": 2, "minute": 58}
